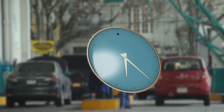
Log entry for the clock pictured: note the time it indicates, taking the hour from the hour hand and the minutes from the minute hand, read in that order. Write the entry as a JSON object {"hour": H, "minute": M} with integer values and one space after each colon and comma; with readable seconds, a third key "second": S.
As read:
{"hour": 6, "minute": 24}
